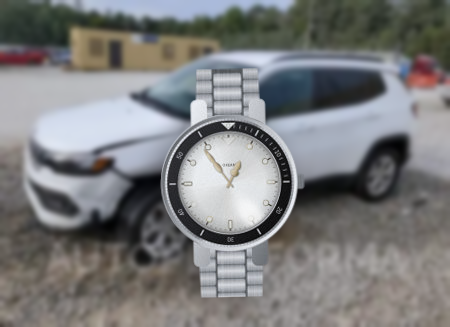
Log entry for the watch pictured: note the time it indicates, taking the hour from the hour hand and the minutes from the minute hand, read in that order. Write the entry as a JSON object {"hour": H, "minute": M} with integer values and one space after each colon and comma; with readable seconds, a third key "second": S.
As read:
{"hour": 12, "minute": 54}
